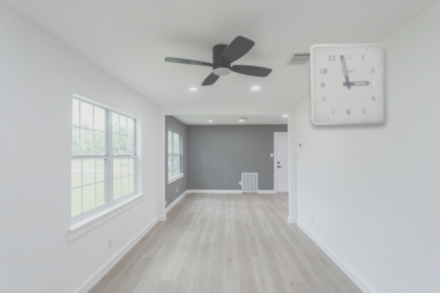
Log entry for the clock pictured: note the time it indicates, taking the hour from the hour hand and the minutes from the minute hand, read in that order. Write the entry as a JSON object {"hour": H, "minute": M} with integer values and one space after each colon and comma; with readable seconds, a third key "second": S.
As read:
{"hour": 2, "minute": 58}
